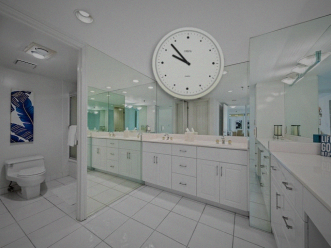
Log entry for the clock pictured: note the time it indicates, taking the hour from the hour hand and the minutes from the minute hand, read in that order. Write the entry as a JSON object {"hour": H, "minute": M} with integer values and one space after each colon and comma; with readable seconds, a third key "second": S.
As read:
{"hour": 9, "minute": 53}
